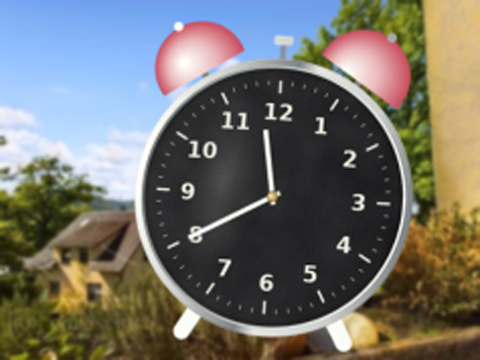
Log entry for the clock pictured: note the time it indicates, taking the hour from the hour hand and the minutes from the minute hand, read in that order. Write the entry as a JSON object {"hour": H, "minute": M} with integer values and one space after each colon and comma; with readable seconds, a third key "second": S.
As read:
{"hour": 11, "minute": 40}
